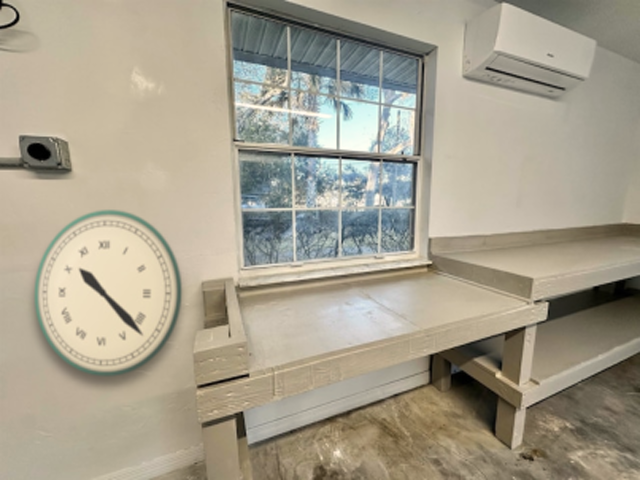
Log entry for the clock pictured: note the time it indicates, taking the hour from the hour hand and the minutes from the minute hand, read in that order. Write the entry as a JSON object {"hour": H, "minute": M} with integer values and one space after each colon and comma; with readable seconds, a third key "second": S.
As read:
{"hour": 10, "minute": 22}
